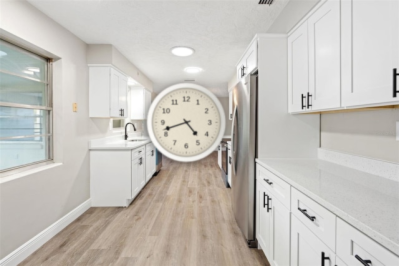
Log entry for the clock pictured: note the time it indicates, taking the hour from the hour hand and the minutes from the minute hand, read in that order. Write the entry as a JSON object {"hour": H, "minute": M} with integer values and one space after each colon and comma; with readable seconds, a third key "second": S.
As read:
{"hour": 4, "minute": 42}
